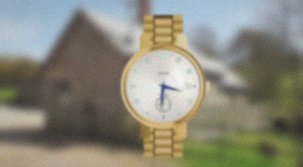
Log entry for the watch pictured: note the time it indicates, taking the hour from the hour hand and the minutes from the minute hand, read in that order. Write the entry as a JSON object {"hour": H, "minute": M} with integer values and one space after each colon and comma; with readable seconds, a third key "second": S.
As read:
{"hour": 3, "minute": 31}
